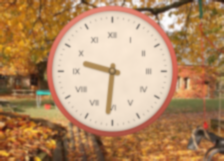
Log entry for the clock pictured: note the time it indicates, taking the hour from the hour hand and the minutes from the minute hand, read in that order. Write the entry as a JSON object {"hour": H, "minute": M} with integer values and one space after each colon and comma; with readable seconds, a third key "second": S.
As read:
{"hour": 9, "minute": 31}
